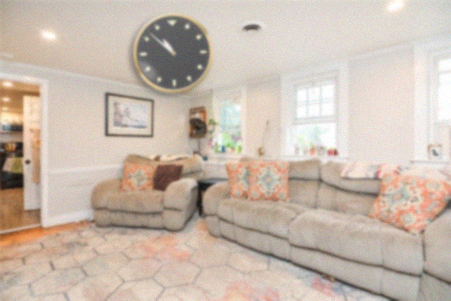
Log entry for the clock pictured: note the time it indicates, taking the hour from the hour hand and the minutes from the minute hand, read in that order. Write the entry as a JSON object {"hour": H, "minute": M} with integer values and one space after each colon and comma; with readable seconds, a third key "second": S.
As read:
{"hour": 10, "minute": 52}
